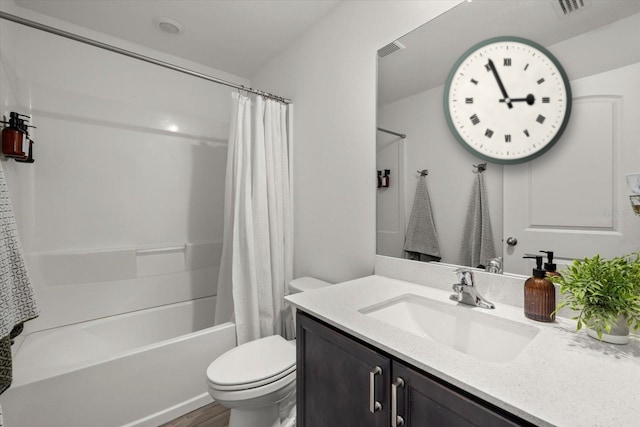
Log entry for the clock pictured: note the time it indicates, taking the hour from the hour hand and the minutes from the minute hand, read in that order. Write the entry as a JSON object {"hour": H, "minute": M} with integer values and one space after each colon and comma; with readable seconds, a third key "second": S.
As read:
{"hour": 2, "minute": 56}
